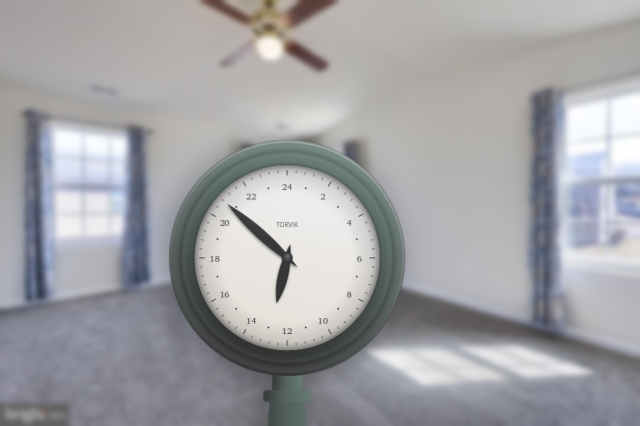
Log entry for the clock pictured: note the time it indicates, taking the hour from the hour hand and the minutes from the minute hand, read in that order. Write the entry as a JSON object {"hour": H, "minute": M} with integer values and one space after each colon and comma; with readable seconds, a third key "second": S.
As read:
{"hour": 12, "minute": 52}
